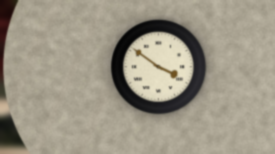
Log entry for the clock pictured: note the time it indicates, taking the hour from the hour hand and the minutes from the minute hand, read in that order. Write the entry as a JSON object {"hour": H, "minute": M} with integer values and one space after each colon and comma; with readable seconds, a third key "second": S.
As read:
{"hour": 3, "minute": 51}
